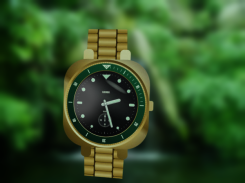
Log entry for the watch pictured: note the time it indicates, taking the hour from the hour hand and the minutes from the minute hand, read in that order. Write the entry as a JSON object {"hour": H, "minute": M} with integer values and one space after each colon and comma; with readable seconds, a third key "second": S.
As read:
{"hour": 2, "minute": 27}
